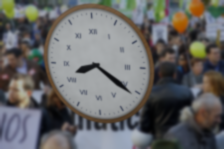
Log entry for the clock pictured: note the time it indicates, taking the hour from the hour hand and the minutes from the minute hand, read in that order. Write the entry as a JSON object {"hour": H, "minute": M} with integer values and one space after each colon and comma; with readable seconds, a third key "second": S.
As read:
{"hour": 8, "minute": 21}
